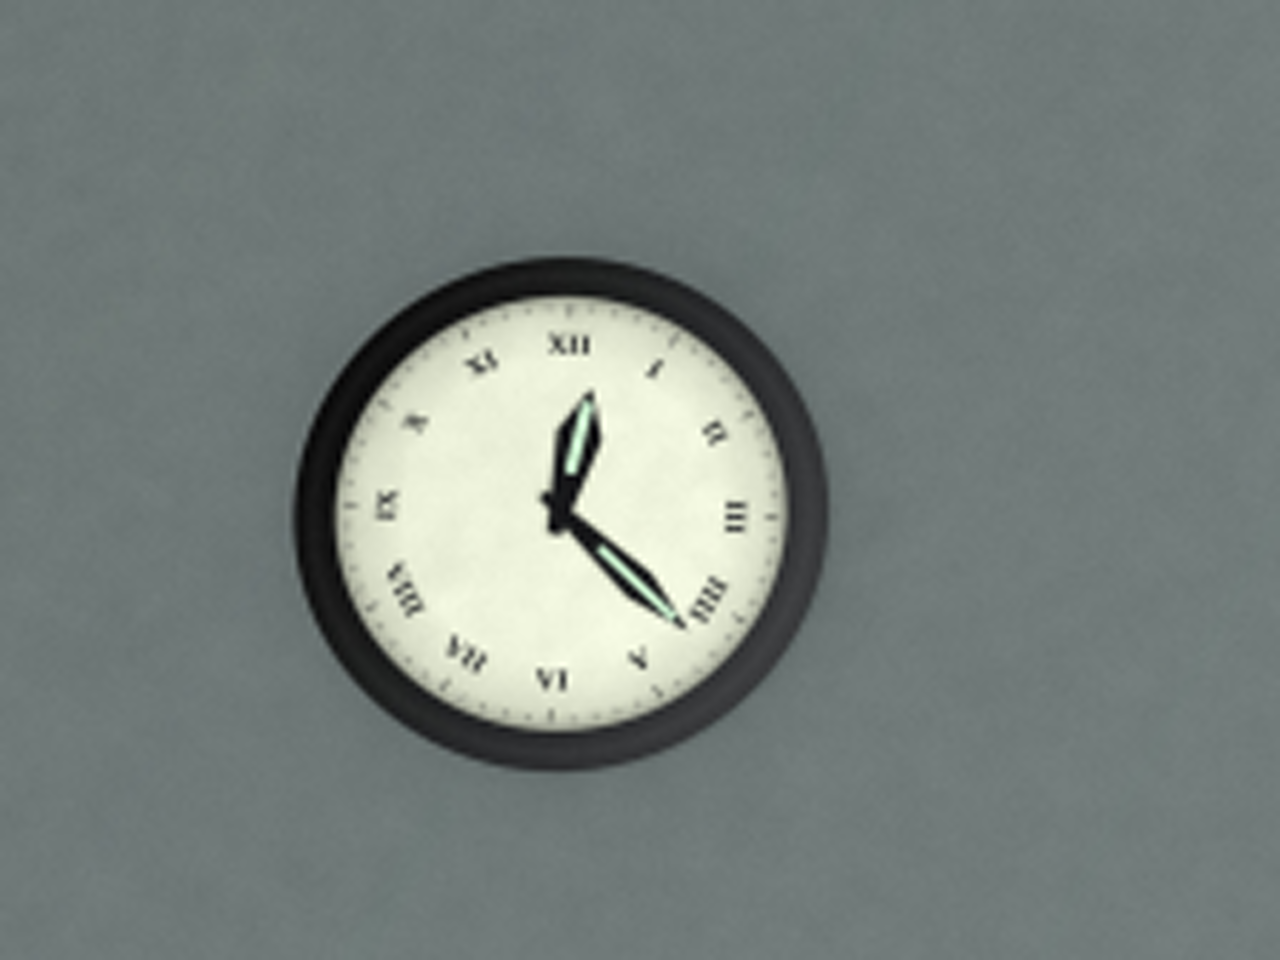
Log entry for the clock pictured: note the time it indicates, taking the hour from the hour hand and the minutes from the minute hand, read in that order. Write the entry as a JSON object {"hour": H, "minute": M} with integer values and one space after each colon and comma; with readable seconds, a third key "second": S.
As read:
{"hour": 12, "minute": 22}
